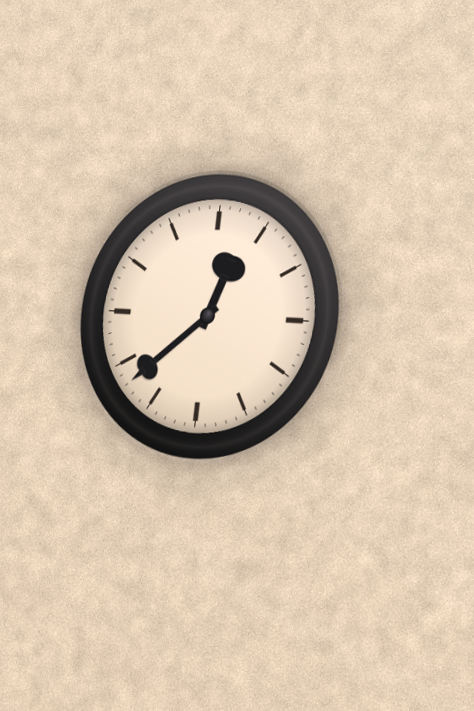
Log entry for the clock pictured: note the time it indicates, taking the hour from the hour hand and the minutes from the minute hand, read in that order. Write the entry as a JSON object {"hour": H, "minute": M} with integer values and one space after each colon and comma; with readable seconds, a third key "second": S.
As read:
{"hour": 12, "minute": 38}
